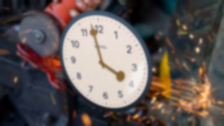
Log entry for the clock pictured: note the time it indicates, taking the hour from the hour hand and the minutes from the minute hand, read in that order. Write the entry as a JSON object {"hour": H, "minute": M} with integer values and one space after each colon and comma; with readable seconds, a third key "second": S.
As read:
{"hour": 3, "minute": 58}
